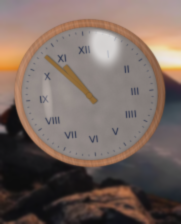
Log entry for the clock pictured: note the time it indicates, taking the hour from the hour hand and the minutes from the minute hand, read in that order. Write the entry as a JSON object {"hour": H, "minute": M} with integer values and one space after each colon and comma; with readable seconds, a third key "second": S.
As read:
{"hour": 10, "minute": 53}
